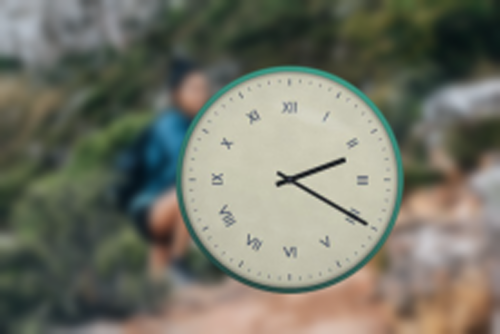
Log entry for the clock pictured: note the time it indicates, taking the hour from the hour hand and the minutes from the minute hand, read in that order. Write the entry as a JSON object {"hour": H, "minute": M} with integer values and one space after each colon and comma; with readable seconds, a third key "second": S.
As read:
{"hour": 2, "minute": 20}
